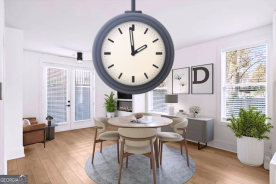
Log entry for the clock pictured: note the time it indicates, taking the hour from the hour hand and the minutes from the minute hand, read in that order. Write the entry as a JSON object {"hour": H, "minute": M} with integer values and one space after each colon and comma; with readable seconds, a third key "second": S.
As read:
{"hour": 1, "minute": 59}
